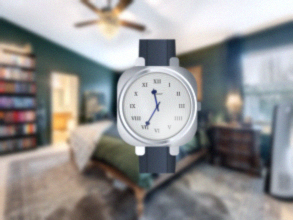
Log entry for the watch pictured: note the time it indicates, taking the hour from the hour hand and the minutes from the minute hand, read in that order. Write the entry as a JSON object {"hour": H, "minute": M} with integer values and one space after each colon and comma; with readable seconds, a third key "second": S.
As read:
{"hour": 11, "minute": 35}
